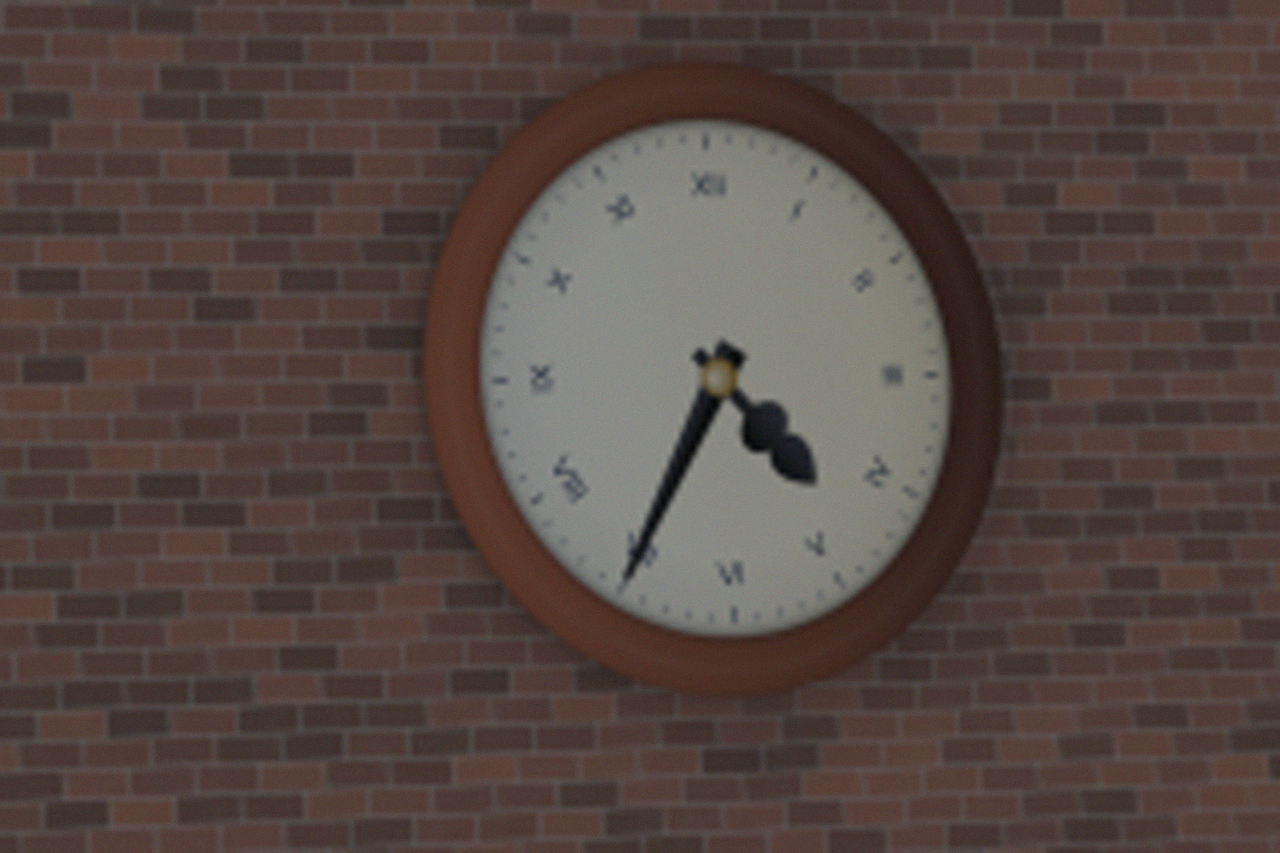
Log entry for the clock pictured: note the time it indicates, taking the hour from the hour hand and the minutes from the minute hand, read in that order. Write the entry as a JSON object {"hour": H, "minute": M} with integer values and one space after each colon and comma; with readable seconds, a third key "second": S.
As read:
{"hour": 4, "minute": 35}
